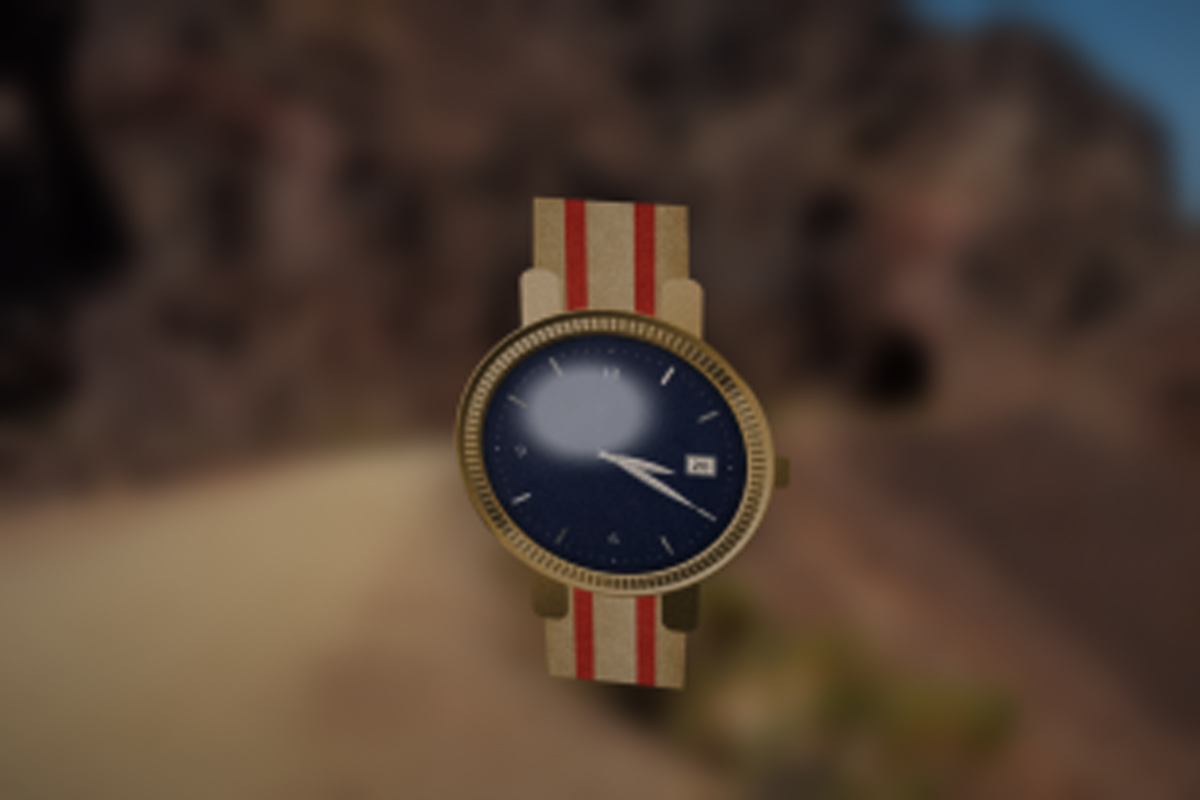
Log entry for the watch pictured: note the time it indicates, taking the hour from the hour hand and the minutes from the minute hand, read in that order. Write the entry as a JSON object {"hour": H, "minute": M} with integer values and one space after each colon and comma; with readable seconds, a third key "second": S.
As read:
{"hour": 3, "minute": 20}
